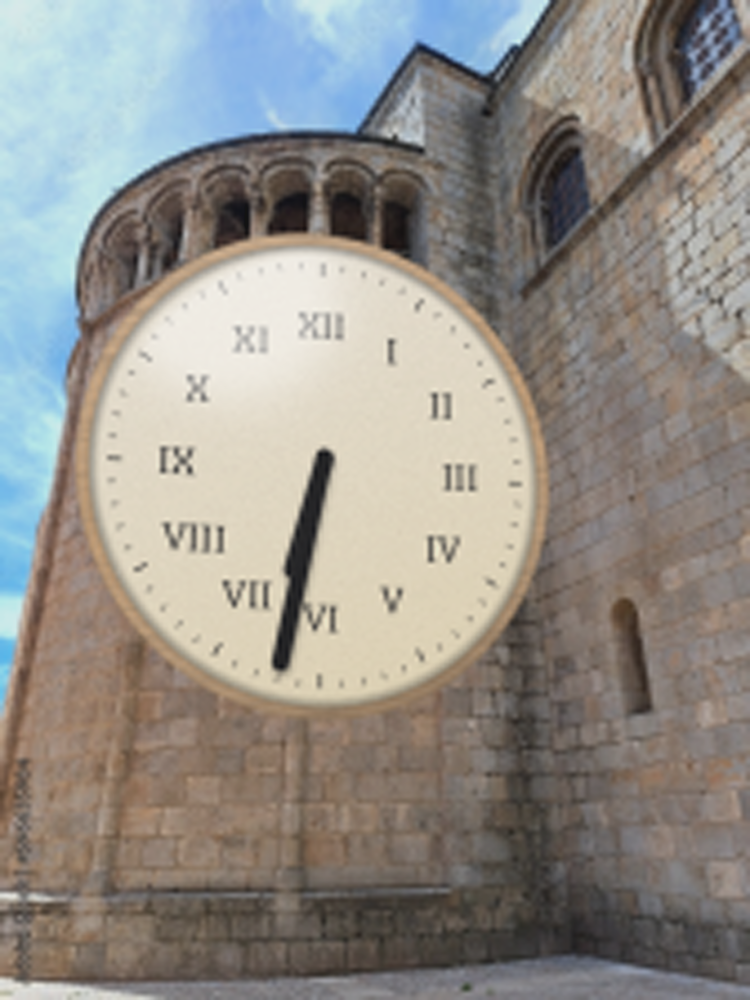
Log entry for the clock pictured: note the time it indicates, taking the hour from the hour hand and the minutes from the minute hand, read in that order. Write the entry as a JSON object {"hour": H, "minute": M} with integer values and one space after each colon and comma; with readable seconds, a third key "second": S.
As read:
{"hour": 6, "minute": 32}
